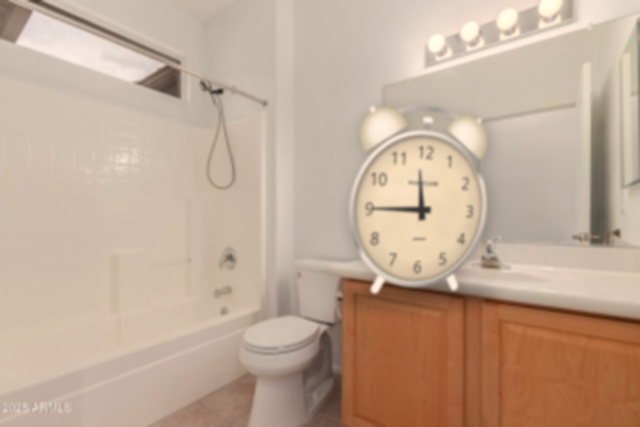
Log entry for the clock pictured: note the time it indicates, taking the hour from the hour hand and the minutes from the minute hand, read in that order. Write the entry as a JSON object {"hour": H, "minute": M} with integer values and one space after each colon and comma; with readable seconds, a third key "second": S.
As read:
{"hour": 11, "minute": 45}
